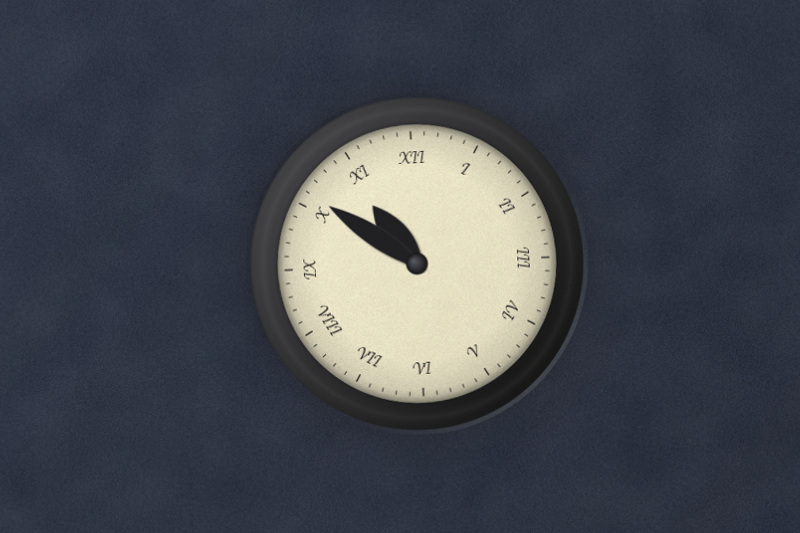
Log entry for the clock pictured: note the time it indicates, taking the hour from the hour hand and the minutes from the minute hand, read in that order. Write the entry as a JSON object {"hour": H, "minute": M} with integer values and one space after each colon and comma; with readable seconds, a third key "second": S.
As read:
{"hour": 10, "minute": 51}
